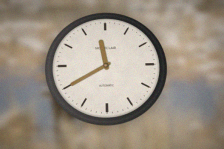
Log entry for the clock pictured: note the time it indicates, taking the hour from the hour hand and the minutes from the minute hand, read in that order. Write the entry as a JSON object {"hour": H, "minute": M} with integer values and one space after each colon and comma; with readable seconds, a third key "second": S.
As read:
{"hour": 11, "minute": 40}
